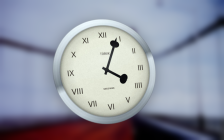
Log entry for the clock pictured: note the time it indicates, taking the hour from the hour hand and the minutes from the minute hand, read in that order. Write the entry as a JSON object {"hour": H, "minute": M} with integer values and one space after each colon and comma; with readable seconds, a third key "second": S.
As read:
{"hour": 4, "minute": 4}
